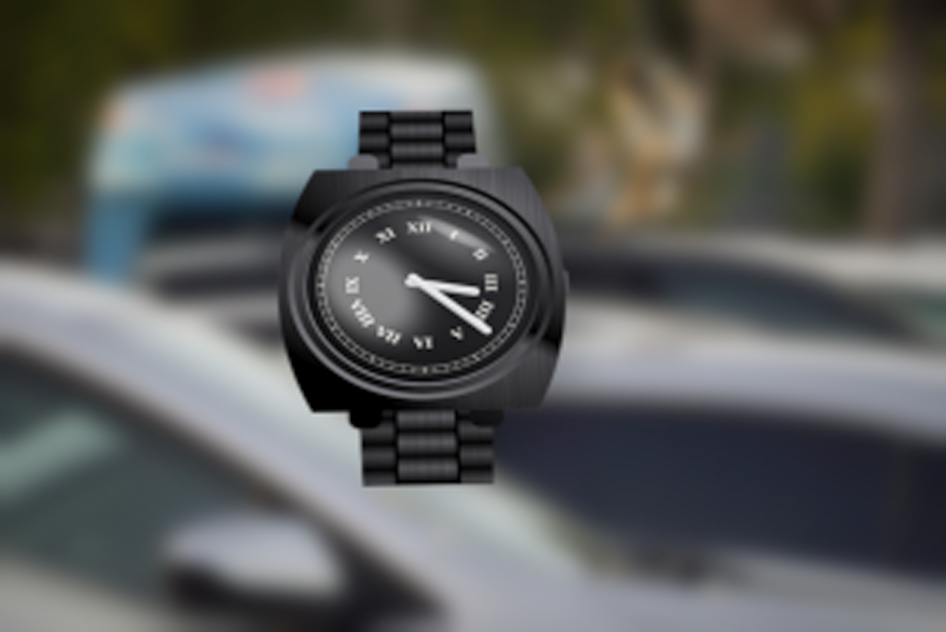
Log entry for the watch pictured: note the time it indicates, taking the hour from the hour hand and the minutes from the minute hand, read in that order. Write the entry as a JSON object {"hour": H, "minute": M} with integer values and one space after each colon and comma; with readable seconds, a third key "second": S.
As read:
{"hour": 3, "minute": 22}
